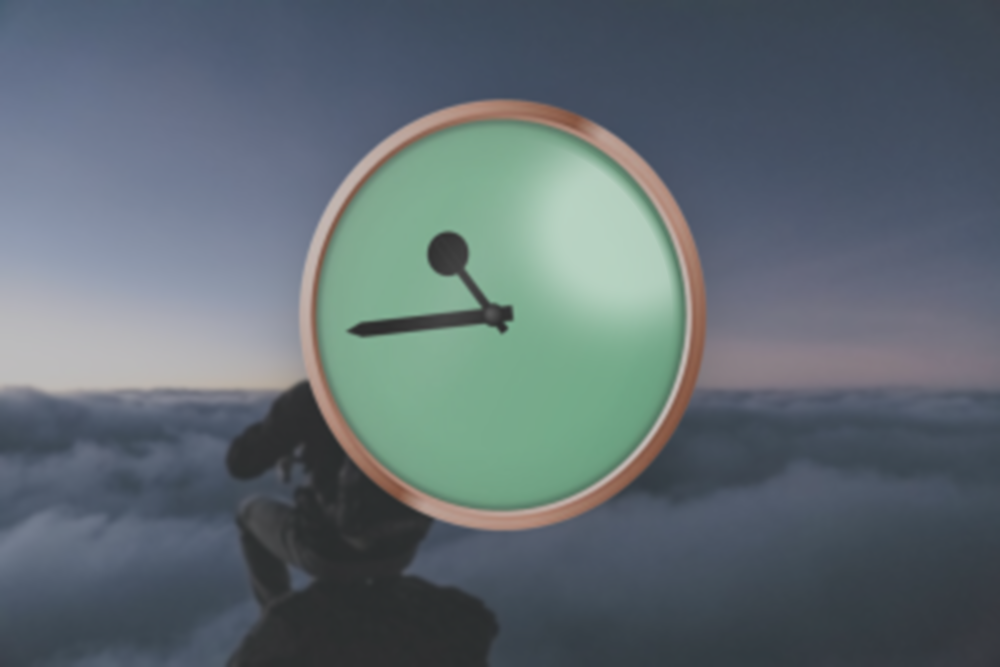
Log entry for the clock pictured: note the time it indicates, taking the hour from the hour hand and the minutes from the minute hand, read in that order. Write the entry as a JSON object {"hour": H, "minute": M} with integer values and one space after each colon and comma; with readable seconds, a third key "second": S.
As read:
{"hour": 10, "minute": 44}
